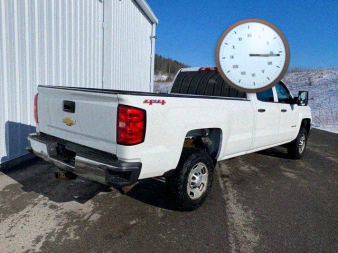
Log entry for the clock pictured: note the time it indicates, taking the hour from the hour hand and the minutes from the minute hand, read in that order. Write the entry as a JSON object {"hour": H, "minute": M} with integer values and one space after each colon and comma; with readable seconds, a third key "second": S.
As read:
{"hour": 3, "minute": 16}
